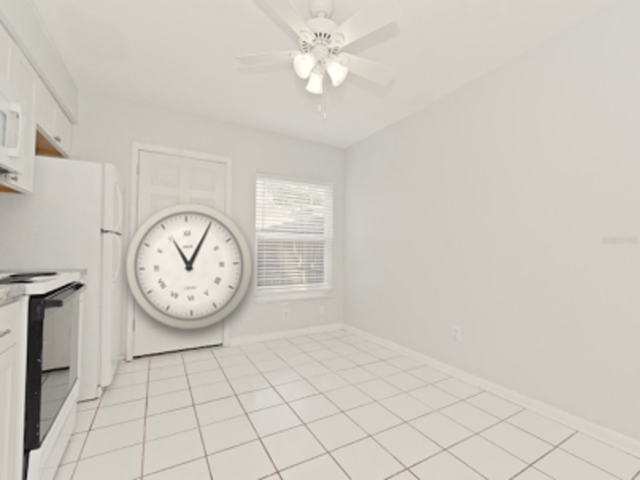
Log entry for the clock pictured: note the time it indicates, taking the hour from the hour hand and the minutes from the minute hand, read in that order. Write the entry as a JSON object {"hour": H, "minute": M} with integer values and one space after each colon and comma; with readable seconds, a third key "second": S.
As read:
{"hour": 11, "minute": 5}
